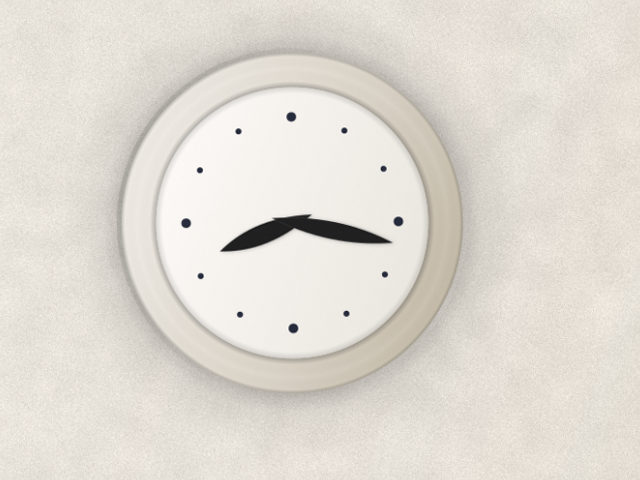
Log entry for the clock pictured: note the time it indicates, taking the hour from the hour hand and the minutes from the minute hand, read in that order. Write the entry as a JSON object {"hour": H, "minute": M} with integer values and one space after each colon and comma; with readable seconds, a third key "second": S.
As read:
{"hour": 8, "minute": 17}
